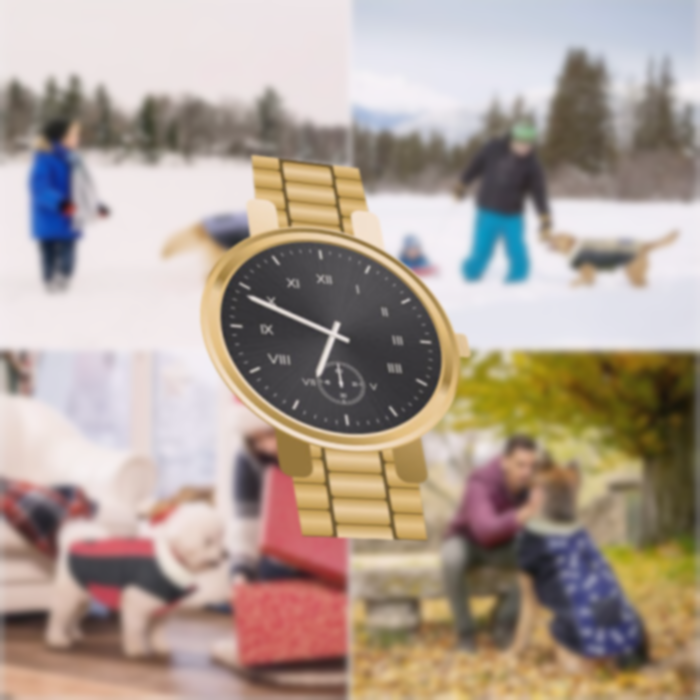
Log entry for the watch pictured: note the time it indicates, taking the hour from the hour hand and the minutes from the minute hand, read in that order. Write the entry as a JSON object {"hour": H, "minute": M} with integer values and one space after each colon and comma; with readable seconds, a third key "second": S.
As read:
{"hour": 6, "minute": 49}
